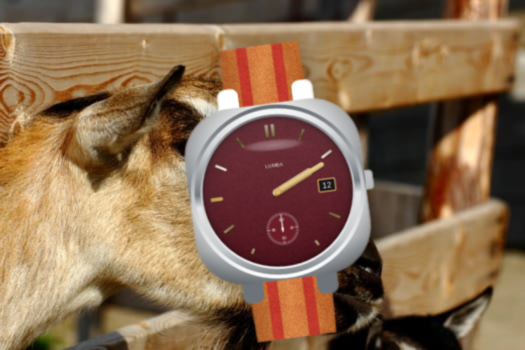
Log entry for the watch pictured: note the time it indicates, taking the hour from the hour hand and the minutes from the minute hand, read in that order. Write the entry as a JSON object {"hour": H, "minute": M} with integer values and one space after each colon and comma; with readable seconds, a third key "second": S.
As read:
{"hour": 2, "minute": 11}
